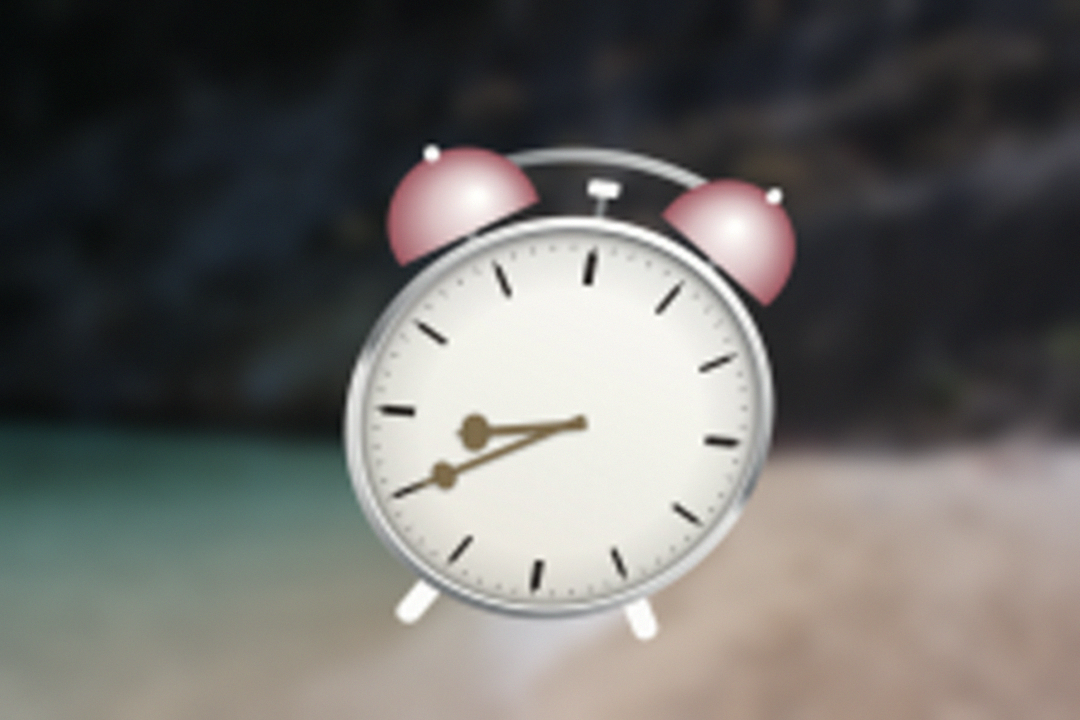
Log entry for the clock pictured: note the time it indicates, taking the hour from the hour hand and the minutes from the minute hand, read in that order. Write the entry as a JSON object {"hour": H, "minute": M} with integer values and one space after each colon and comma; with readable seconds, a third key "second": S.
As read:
{"hour": 8, "minute": 40}
